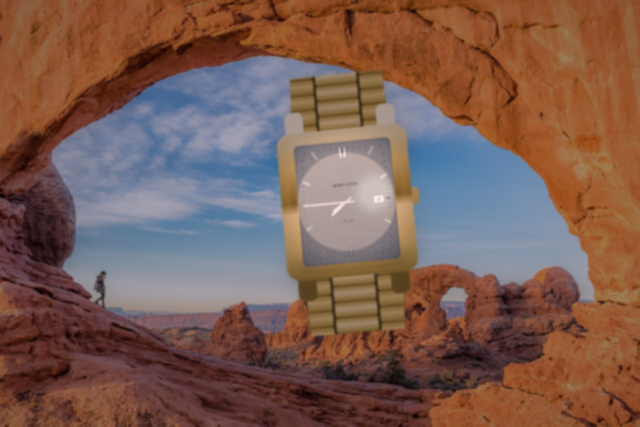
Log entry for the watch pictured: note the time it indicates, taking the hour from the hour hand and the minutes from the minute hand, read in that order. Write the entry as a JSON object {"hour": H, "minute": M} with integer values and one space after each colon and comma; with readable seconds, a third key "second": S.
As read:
{"hour": 7, "minute": 45}
